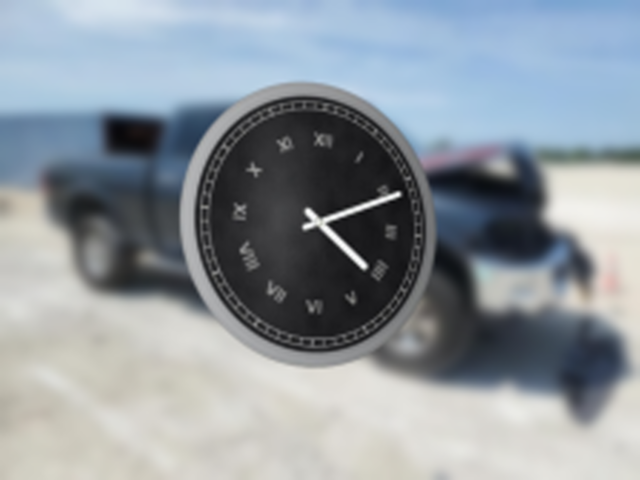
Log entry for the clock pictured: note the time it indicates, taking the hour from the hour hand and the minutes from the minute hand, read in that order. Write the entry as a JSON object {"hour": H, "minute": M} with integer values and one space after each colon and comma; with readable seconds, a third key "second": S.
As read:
{"hour": 4, "minute": 11}
